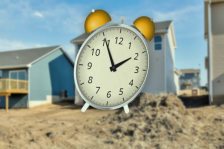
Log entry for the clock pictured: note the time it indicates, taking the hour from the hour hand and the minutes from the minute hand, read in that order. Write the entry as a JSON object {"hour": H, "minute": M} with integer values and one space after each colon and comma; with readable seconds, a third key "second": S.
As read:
{"hour": 1, "minute": 55}
